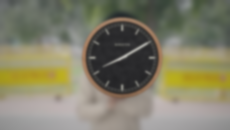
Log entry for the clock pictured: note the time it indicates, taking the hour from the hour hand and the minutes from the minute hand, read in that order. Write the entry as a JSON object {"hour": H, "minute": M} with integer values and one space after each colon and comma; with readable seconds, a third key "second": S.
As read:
{"hour": 8, "minute": 10}
